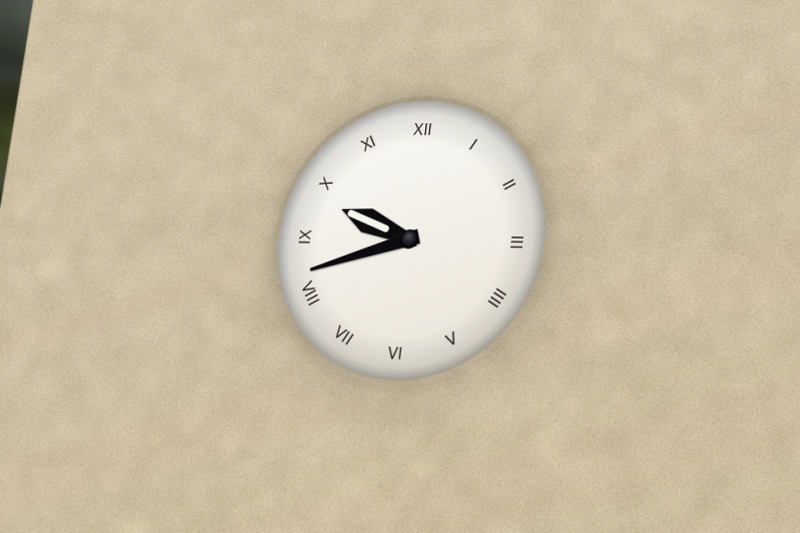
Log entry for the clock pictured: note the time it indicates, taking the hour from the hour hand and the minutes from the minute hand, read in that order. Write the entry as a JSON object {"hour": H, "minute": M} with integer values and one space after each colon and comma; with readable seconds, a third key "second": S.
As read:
{"hour": 9, "minute": 42}
